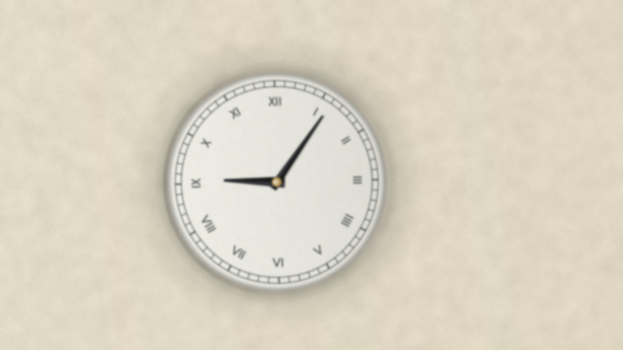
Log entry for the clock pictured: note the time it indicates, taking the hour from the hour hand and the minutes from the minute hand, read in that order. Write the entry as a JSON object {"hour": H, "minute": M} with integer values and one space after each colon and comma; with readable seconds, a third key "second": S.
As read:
{"hour": 9, "minute": 6}
